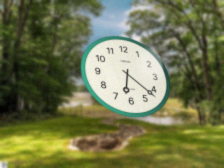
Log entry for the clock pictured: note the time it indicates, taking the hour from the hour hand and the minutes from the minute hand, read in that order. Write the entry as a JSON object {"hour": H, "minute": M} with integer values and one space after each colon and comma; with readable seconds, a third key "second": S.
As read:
{"hour": 6, "minute": 22}
